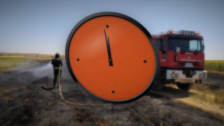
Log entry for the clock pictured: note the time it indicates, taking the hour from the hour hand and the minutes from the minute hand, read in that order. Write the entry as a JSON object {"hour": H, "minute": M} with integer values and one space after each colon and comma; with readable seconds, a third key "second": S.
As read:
{"hour": 11, "minute": 59}
